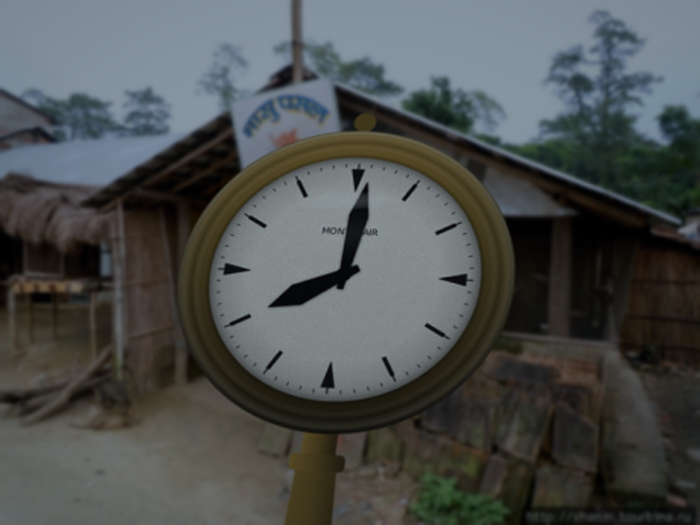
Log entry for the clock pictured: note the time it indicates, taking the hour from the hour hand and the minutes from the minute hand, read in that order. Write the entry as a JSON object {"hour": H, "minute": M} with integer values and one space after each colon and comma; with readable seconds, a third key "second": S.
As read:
{"hour": 8, "minute": 1}
